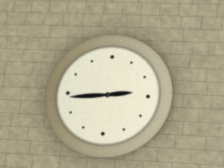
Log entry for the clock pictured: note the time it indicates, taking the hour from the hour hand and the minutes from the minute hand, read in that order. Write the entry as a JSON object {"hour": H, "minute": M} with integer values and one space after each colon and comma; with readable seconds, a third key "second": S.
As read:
{"hour": 2, "minute": 44}
